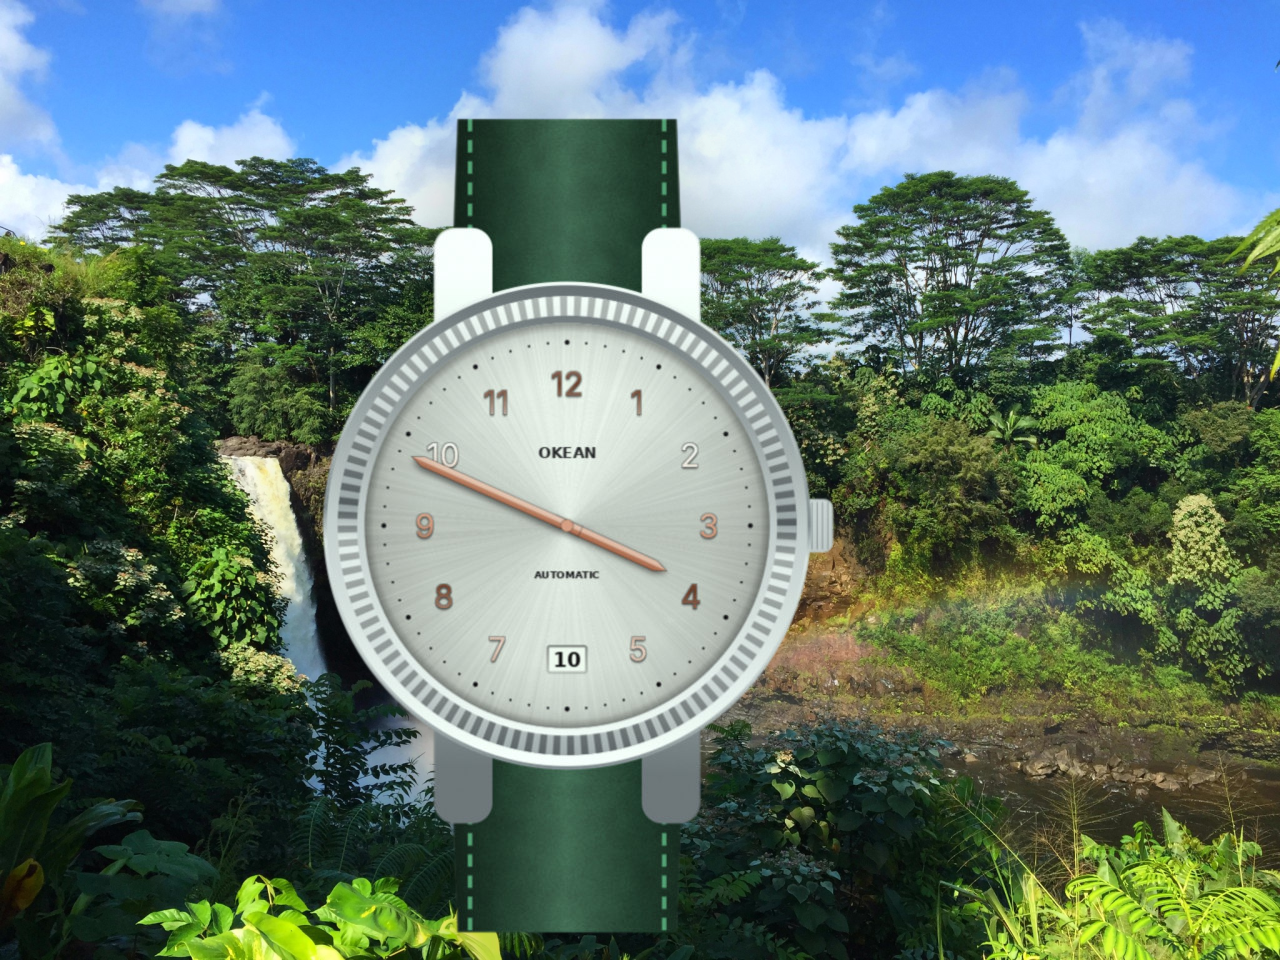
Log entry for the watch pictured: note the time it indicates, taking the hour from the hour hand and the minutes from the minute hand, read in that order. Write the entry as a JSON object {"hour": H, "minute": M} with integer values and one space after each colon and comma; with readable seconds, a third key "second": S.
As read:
{"hour": 3, "minute": 49}
